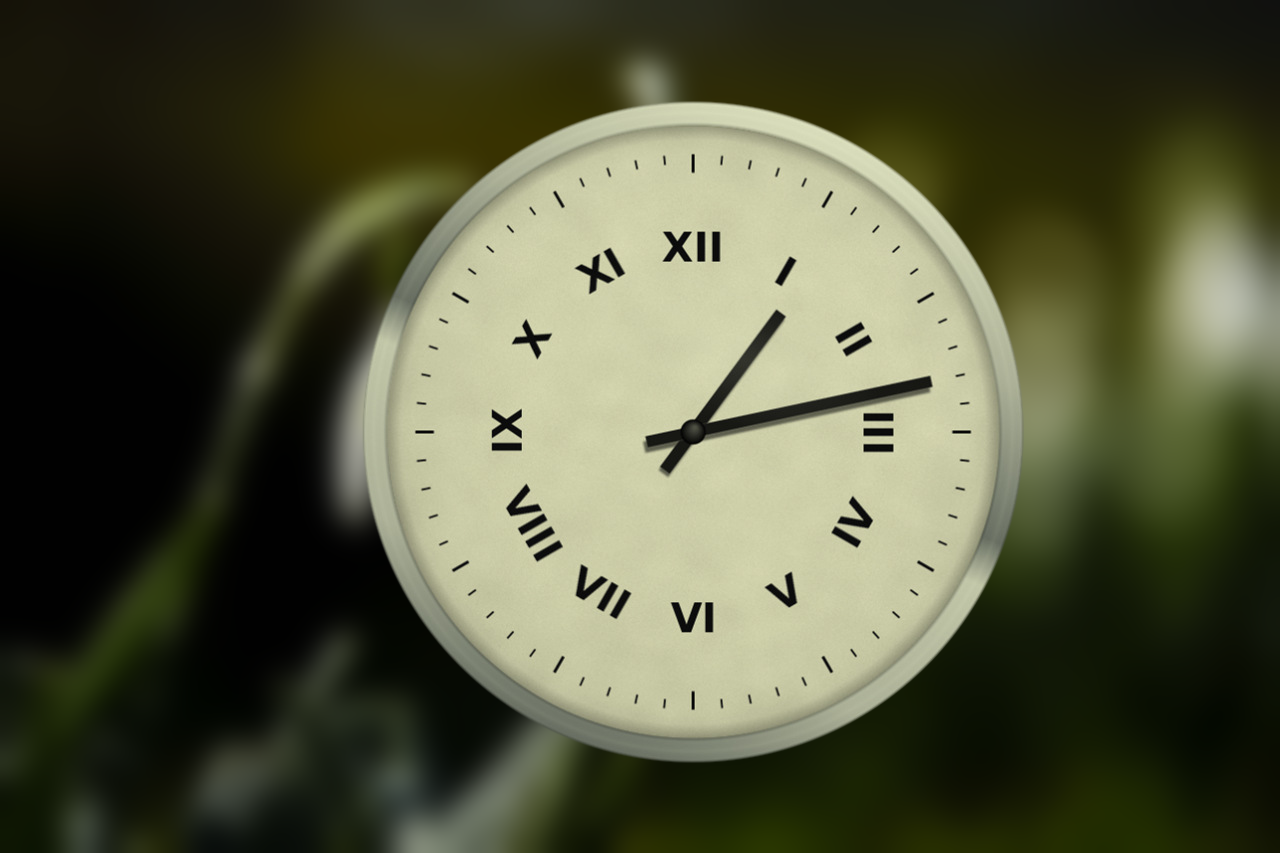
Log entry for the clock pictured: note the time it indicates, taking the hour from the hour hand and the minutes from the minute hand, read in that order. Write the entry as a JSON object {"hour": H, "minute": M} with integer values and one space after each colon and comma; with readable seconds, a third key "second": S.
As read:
{"hour": 1, "minute": 13}
